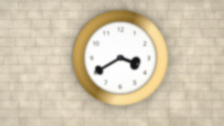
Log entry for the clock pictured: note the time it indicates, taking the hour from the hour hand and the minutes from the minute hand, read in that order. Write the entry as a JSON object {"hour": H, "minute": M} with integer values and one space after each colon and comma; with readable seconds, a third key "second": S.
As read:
{"hour": 3, "minute": 40}
